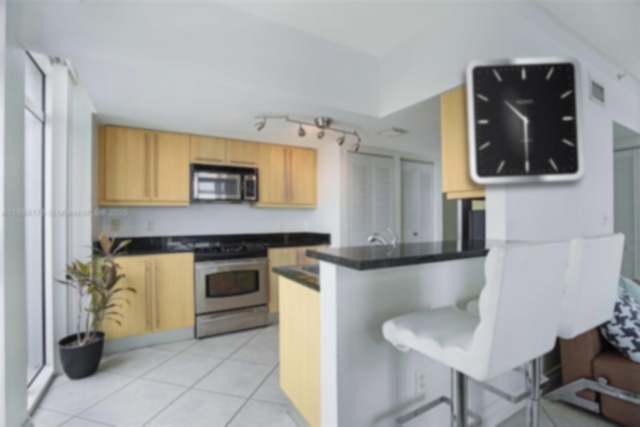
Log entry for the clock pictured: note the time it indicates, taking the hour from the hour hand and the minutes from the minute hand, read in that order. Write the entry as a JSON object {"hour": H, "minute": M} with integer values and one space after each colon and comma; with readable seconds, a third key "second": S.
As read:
{"hour": 10, "minute": 30}
